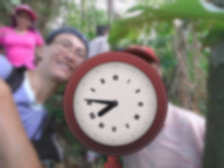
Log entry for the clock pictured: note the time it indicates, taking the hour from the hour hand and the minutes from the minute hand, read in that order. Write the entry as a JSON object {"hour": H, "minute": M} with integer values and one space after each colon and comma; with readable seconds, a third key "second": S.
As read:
{"hour": 7, "minute": 46}
